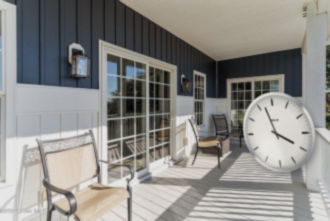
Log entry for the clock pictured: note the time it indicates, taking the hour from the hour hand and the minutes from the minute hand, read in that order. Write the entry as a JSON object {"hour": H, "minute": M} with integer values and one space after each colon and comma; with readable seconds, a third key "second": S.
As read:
{"hour": 3, "minute": 57}
